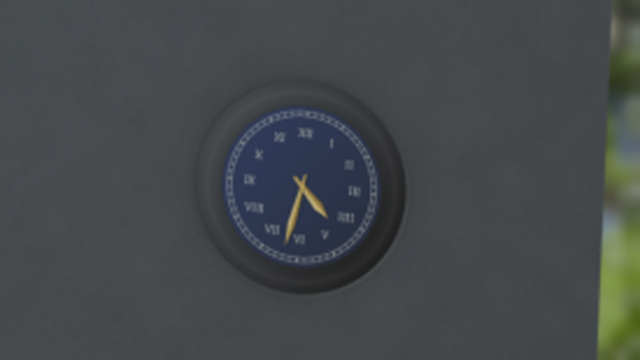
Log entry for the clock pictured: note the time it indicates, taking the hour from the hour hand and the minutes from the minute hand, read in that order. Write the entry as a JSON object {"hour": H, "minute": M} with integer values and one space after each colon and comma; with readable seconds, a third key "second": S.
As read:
{"hour": 4, "minute": 32}
